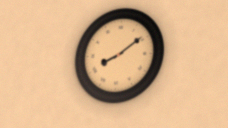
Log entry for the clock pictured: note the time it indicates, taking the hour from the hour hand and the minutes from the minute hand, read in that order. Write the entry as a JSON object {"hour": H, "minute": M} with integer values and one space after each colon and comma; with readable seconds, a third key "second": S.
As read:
{"hour": 8, "minute": 9}
